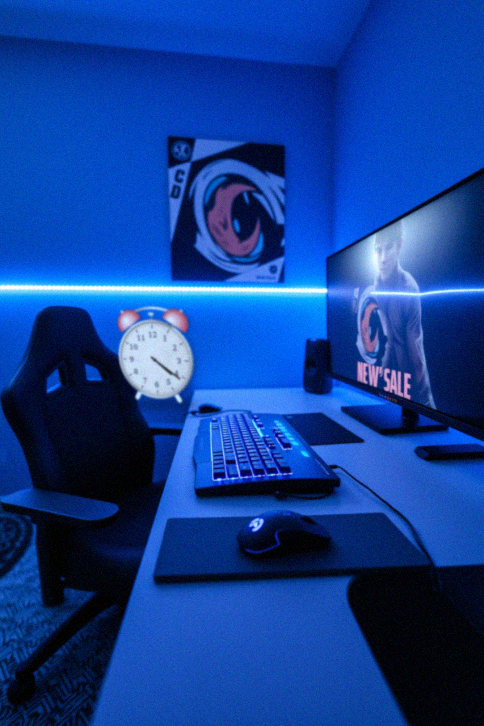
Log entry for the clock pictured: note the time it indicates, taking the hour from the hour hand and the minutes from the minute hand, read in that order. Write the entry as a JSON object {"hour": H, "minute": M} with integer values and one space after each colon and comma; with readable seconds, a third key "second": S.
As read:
{"hour": 4, "minute": 21}
